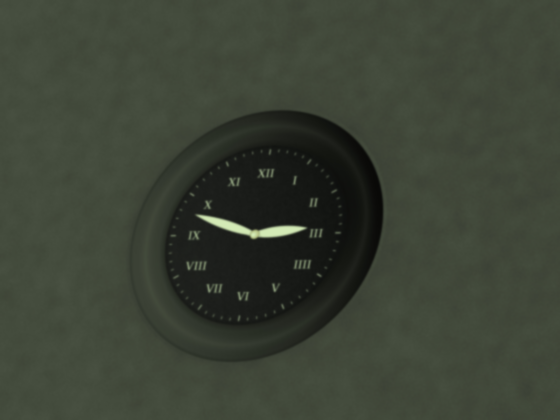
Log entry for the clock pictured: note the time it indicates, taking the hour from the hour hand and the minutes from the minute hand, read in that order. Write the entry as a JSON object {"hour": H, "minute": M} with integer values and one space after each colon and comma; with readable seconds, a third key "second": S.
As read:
{"hour": 2, "minute": 48}
